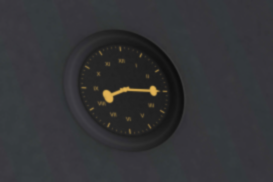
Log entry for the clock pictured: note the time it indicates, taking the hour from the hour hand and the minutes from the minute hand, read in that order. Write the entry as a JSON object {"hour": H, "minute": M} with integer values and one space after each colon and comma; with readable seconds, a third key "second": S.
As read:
{"hour": 8, "minute": 15}
